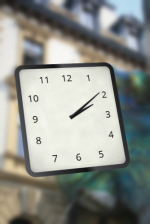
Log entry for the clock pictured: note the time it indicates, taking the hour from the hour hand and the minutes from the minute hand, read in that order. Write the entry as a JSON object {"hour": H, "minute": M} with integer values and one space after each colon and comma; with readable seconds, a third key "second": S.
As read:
{"hour": 2, "minute": 9}
